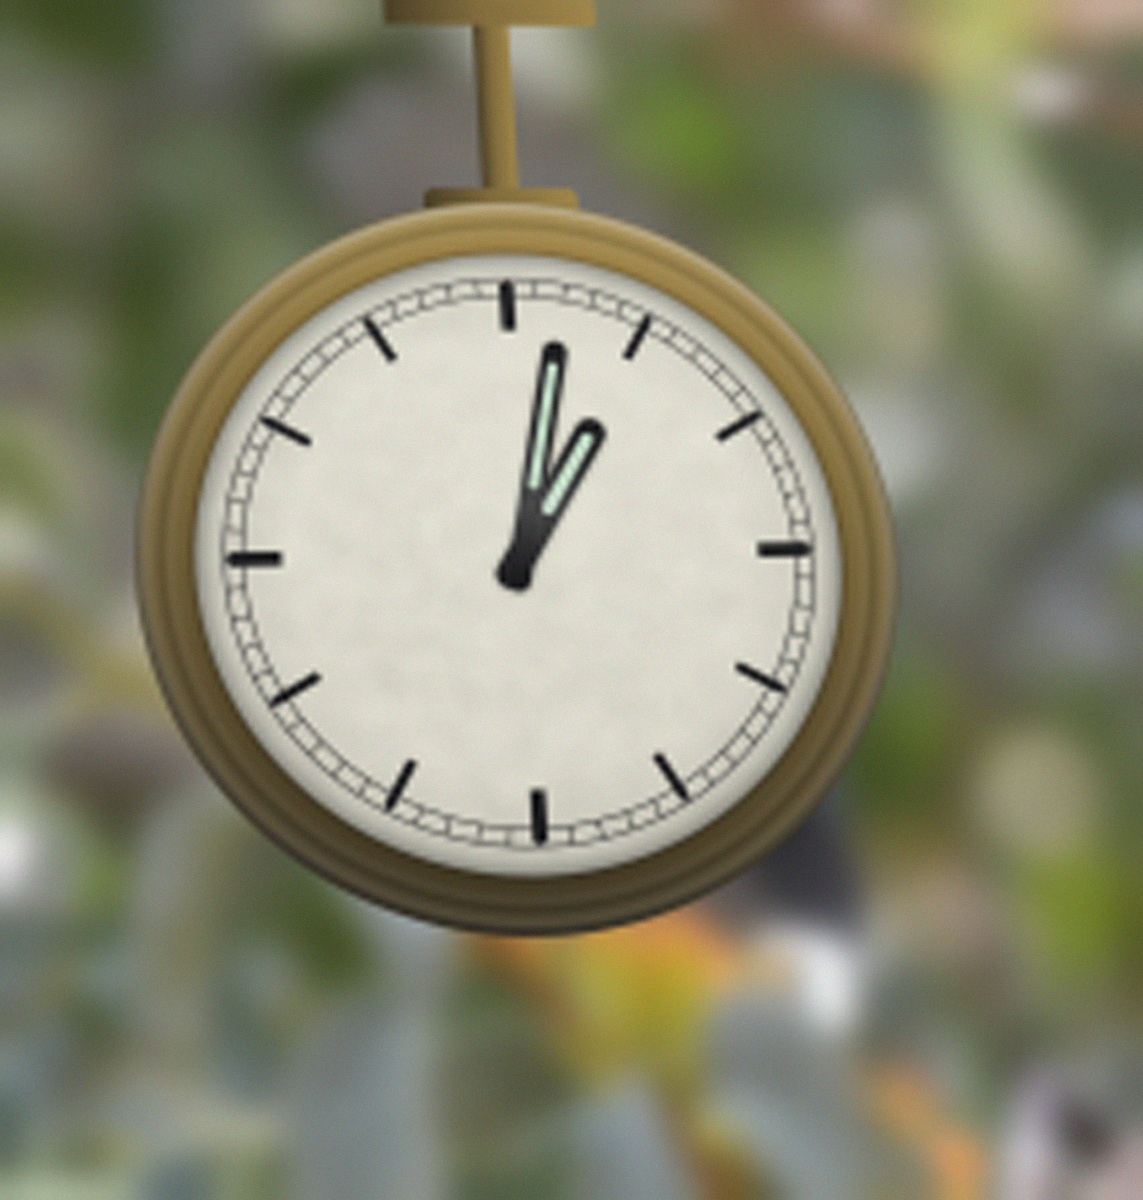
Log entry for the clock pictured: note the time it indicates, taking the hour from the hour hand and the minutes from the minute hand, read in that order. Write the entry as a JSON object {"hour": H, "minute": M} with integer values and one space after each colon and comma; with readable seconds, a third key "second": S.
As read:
{"hour": 1, "minute": 2}
